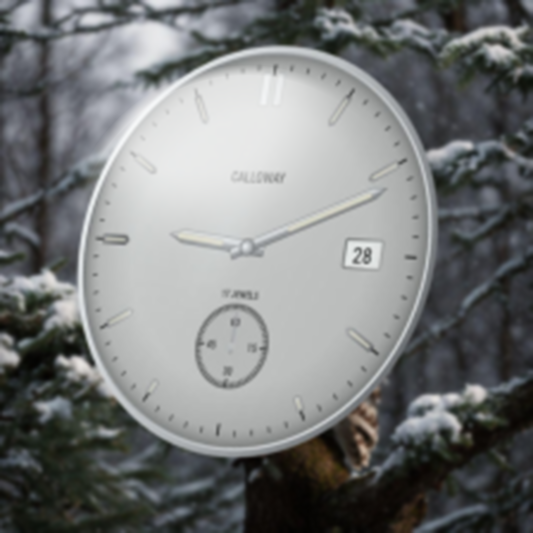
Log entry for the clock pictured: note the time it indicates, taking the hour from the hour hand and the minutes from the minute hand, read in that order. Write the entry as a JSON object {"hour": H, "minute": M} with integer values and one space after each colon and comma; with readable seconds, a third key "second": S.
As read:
{"hour": 9, "minute": 11}
